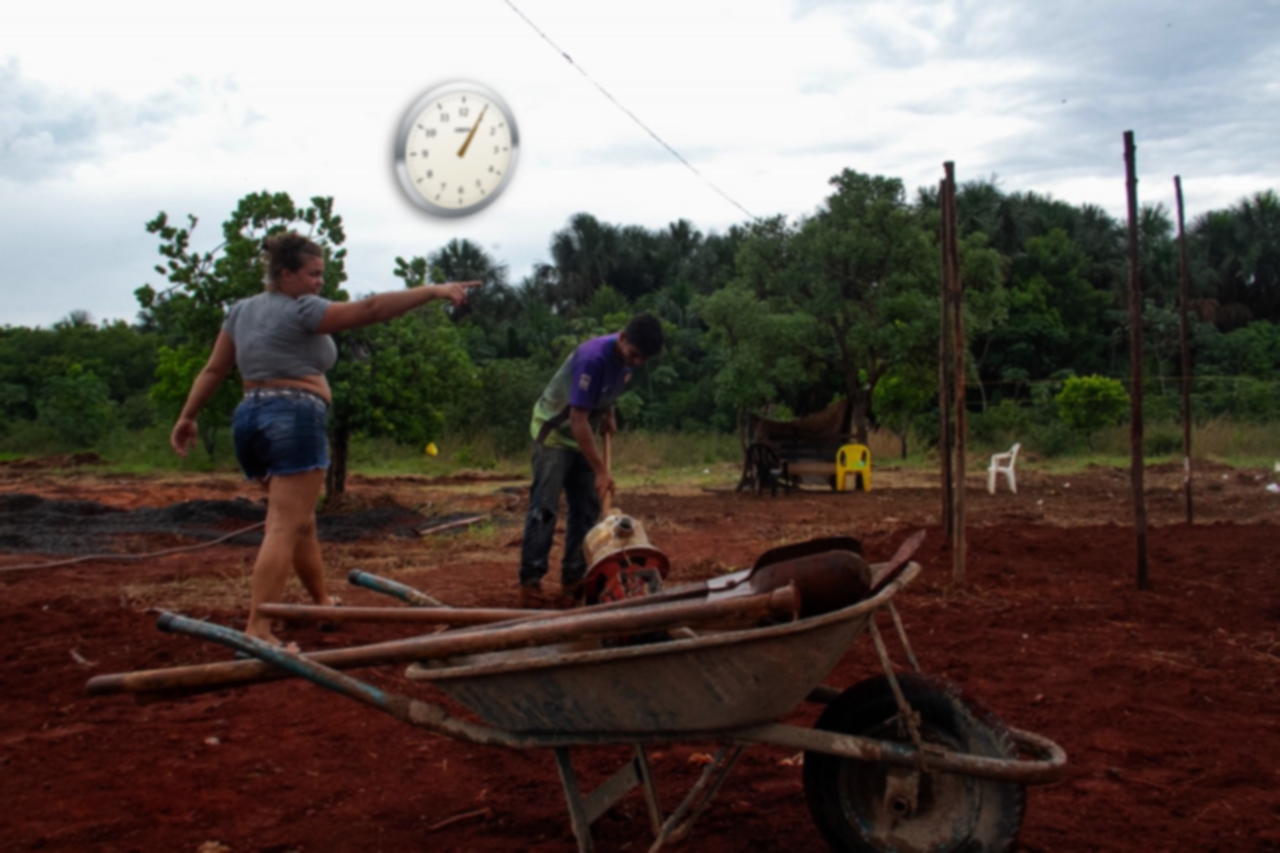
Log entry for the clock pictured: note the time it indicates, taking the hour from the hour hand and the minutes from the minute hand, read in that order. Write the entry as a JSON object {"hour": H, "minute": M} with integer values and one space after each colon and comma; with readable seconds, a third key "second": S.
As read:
{"hour": 1, "minute": 5}
